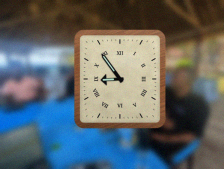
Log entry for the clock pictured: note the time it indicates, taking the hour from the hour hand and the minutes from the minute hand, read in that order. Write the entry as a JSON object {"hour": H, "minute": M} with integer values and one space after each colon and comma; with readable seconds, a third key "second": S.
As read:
{"hour": 8, "minute": 54}
